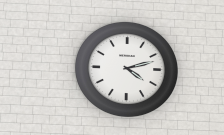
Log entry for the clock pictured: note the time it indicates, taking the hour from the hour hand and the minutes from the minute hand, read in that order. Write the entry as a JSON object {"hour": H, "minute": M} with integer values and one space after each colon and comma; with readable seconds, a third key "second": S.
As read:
{"hour": 4, "minute": 12}
